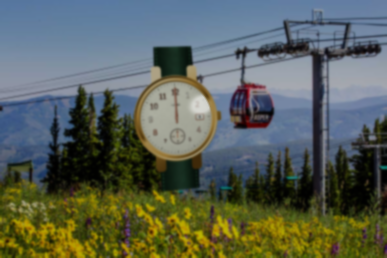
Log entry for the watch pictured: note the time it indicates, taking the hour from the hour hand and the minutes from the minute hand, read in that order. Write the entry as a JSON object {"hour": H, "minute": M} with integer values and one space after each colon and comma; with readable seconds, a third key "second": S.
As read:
{"hour": 12, "minute": 0}
